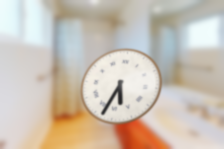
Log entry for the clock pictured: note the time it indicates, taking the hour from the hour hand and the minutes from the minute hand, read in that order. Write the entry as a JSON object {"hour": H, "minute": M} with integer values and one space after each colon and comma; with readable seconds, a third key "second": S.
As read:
{"hour": 5, "minute": 33}
